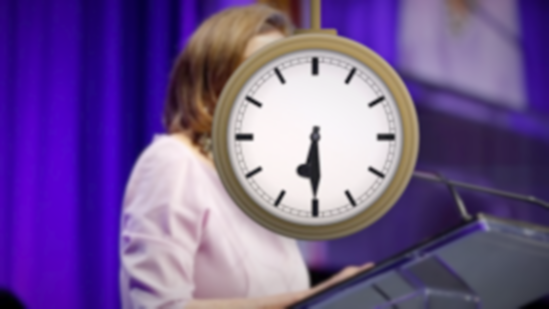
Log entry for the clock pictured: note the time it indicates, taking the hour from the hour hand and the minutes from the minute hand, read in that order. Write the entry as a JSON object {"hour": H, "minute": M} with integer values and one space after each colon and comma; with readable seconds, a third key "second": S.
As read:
{"hour": 6, "minute": 30}
